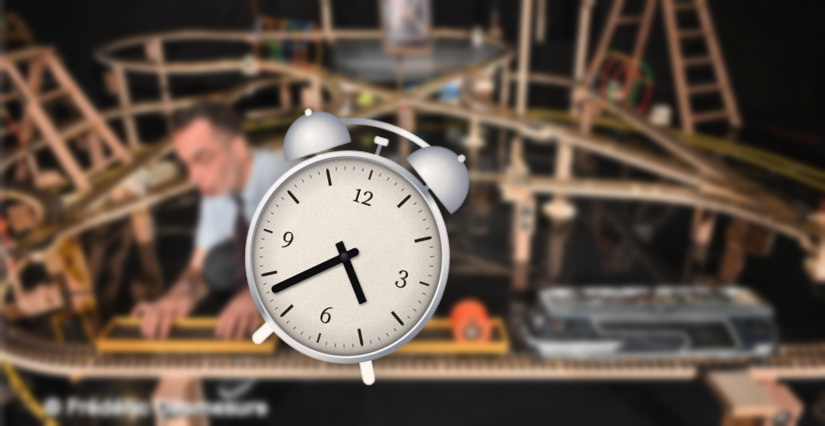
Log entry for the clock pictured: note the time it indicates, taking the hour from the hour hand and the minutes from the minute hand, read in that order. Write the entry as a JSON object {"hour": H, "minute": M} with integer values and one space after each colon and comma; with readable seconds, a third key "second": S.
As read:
{"hour": 4, "minute": 38}
